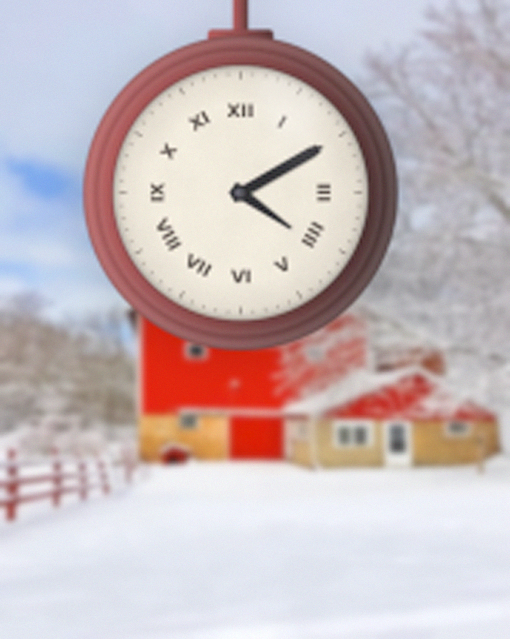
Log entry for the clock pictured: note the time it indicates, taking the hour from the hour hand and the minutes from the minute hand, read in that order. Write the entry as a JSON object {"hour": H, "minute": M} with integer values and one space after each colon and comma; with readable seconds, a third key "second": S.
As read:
{"hour": 4, "minute": 10}
